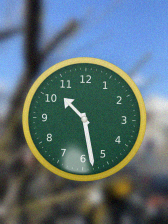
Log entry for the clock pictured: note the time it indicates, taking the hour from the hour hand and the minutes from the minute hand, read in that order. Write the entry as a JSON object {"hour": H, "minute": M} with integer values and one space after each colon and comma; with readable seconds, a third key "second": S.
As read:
{"hour": 10, "minute": 28}
